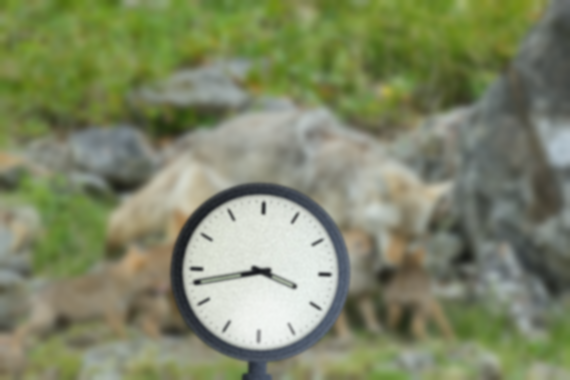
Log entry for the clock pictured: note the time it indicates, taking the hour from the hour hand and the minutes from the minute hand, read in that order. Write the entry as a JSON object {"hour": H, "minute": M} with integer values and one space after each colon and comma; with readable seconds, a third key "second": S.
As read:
{"hour": 3, "minute": 43}
